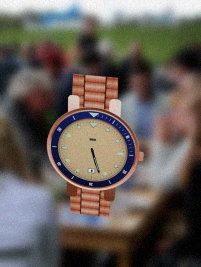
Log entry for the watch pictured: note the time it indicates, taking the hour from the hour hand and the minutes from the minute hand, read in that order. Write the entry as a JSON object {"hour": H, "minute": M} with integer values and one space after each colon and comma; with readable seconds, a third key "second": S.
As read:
{"hour": 5, "minute": 27}
